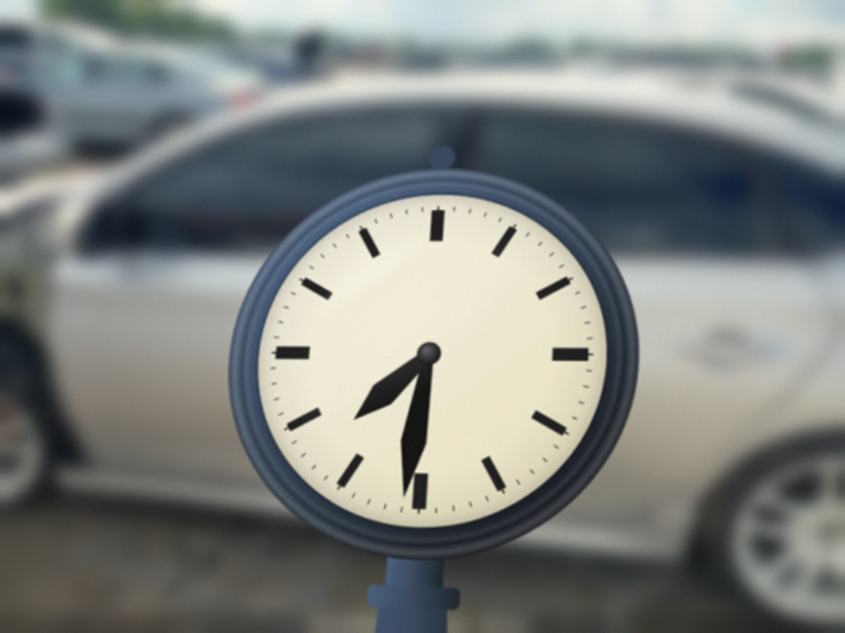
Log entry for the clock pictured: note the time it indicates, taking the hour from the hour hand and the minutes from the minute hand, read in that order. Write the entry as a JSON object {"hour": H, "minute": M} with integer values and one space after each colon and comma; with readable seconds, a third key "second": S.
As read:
{"hour": 7, "minute": 31}
